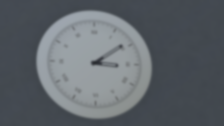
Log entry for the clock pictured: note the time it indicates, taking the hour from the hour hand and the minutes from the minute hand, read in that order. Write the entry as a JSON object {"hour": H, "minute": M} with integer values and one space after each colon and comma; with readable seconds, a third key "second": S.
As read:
{"hour": 3, "minute": 9}
